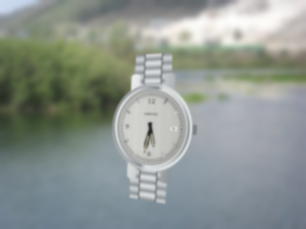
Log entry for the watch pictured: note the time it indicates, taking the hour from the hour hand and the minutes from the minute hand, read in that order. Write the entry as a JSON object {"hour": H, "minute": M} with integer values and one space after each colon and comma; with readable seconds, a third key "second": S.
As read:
{"hour": 5, "minute": 32}
